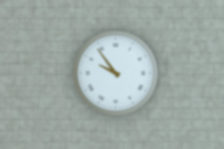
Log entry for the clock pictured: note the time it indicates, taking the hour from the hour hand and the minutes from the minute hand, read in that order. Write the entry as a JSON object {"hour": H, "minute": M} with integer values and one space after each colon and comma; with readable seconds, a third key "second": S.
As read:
{"hour": 9, "minute": 54}
